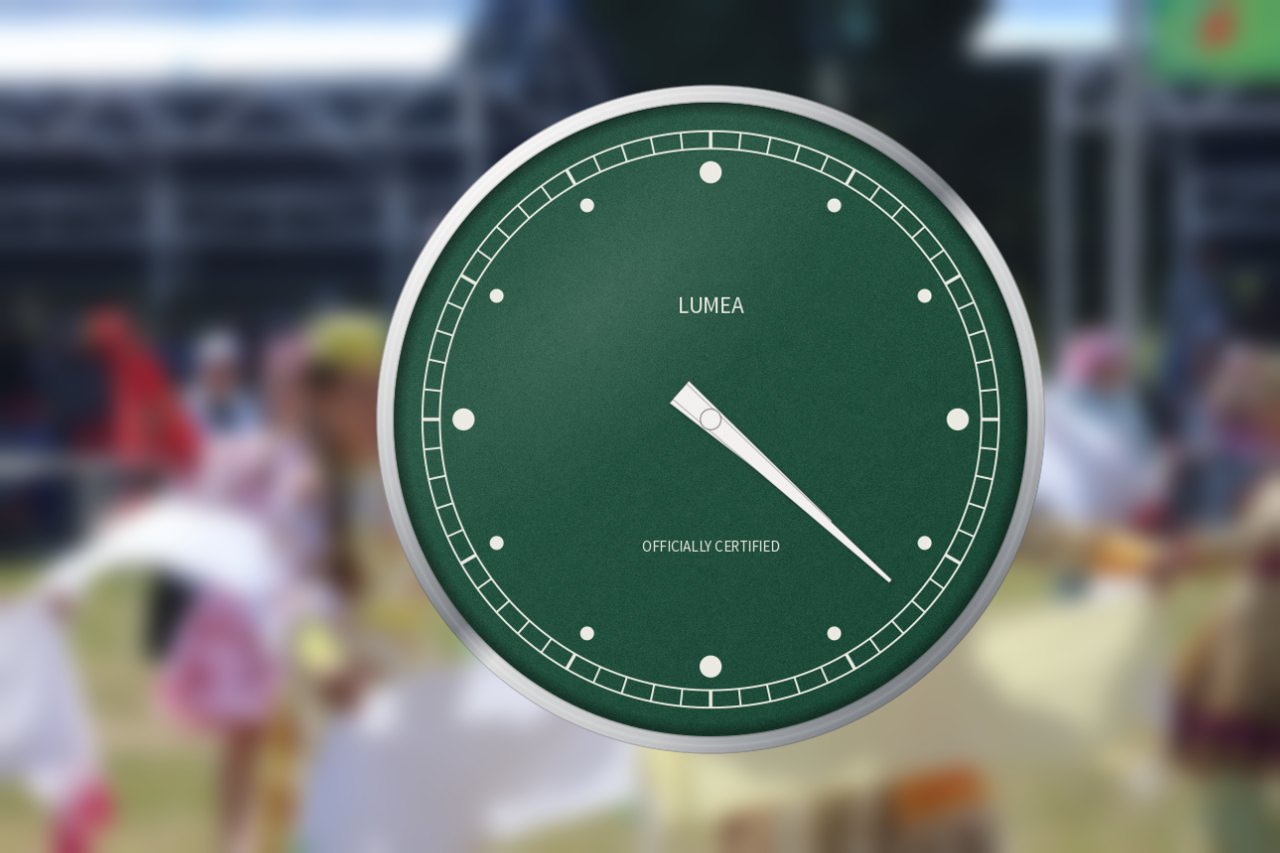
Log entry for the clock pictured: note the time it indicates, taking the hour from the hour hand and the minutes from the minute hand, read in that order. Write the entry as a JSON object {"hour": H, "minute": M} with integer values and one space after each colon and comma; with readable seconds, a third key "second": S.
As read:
{"hour": 4, "minute": 22}
